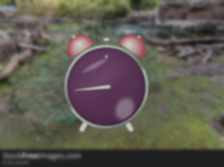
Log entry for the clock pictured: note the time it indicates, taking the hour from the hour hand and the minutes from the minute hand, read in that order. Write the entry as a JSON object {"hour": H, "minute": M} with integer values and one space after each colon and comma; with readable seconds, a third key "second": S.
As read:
{"hour": 8, "minute": 44}
